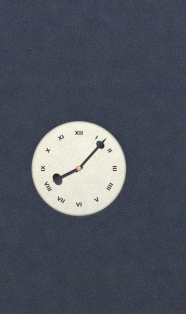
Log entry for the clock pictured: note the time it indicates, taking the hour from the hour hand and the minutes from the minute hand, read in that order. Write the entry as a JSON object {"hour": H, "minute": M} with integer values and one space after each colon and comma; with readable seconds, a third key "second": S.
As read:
{"hour": 8, "minute": 7}
